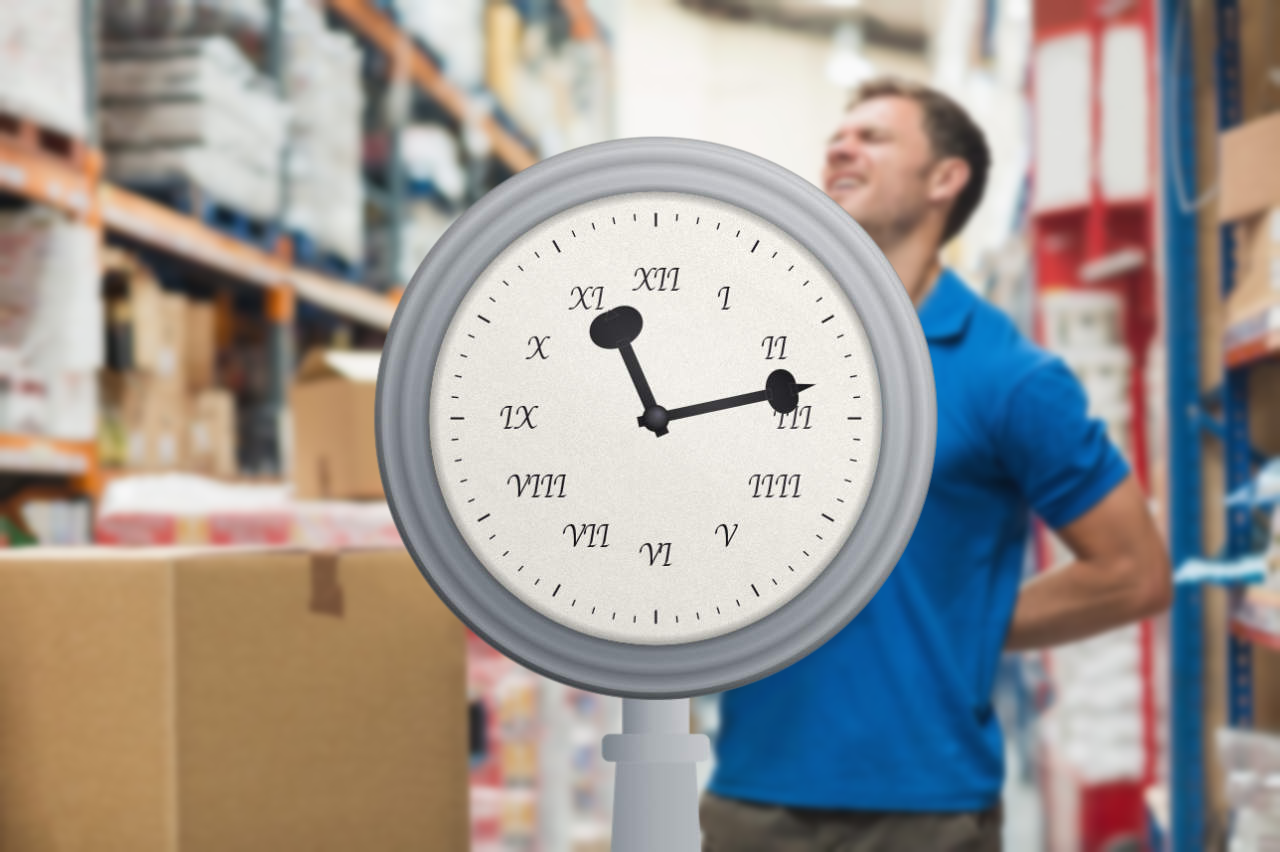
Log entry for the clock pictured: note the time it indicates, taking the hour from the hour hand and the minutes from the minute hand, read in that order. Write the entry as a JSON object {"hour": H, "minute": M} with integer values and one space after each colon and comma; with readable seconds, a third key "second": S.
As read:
{"hour": 11, "minute": 13}
